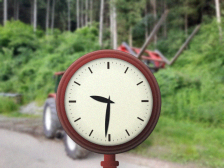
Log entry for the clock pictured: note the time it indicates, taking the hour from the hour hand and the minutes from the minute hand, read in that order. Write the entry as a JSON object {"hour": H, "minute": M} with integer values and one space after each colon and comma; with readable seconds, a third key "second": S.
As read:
{"hour": 9, "minute": 31}
